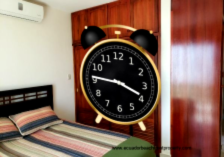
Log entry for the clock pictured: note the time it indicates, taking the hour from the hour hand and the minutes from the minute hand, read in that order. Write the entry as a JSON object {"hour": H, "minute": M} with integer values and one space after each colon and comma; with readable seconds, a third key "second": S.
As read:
{"hour": 3, "minute": 46}
